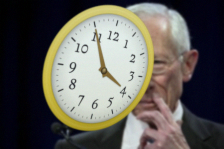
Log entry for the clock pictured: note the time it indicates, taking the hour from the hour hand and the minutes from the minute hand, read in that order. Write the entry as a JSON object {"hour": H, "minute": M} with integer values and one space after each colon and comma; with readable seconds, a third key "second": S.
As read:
{"hour": 3, "minute": 55}
